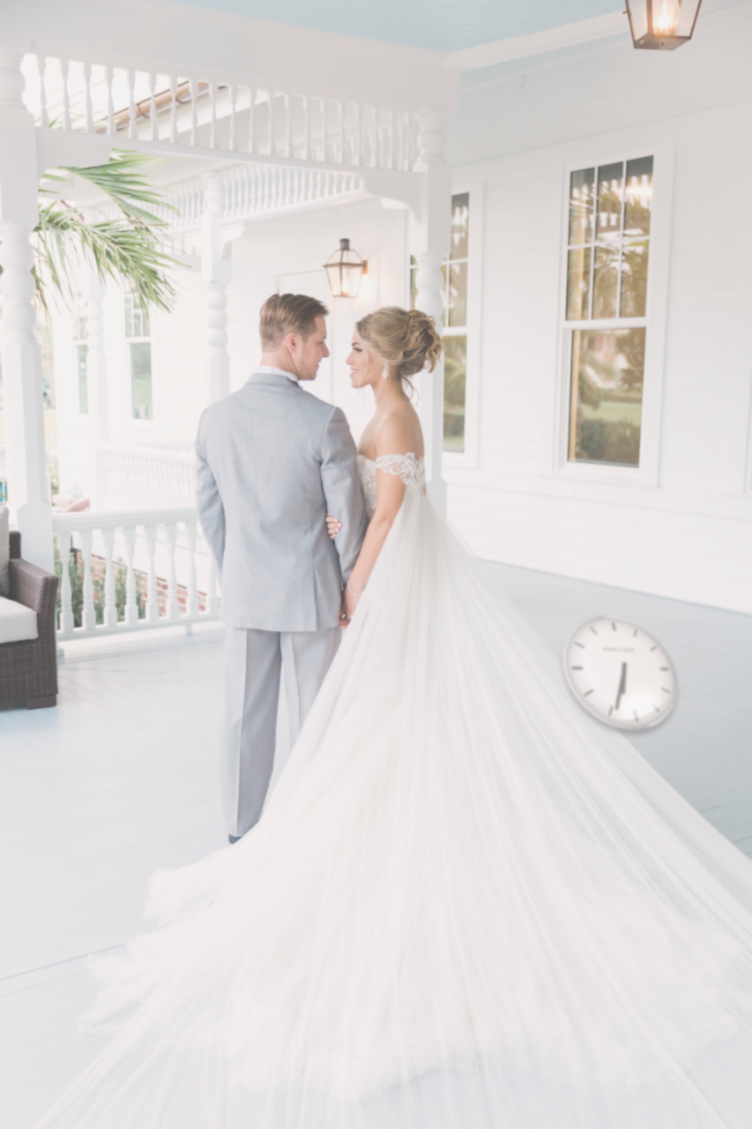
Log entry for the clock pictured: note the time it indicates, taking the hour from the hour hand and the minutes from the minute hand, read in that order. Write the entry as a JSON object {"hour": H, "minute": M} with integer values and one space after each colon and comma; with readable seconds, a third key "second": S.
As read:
{"hour": 6, "minute": 34}
